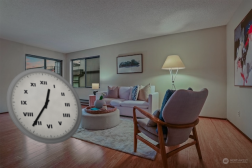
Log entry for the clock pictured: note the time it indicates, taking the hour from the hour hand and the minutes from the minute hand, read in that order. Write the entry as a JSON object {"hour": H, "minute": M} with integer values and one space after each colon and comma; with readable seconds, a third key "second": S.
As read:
{"hour": 12, "minute": 36}
